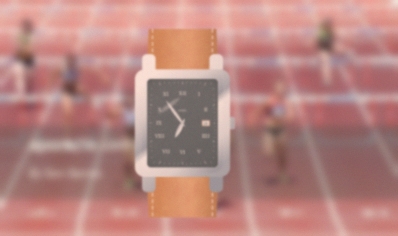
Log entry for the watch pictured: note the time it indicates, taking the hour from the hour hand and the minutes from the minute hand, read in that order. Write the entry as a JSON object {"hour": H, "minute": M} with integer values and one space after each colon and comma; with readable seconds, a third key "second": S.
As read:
{"hour": 6, "minute": 54}
